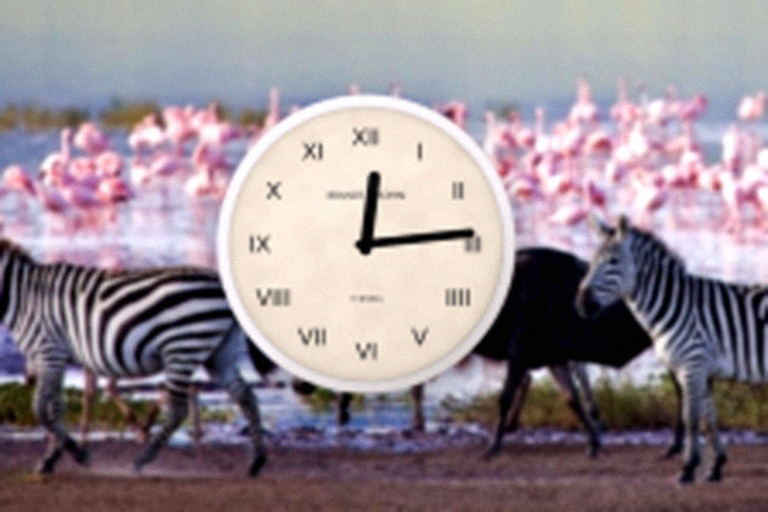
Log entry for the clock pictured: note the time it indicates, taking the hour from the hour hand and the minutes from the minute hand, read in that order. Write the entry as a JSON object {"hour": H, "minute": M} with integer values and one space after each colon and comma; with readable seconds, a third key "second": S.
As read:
{"hour": 12, "minute": 14}
